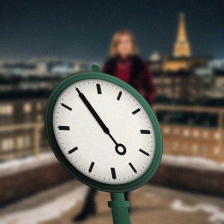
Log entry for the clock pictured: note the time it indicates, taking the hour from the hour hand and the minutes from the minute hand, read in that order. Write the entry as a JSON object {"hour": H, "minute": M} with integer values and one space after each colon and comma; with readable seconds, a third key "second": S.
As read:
{"hour": 4, "minute": 55}
